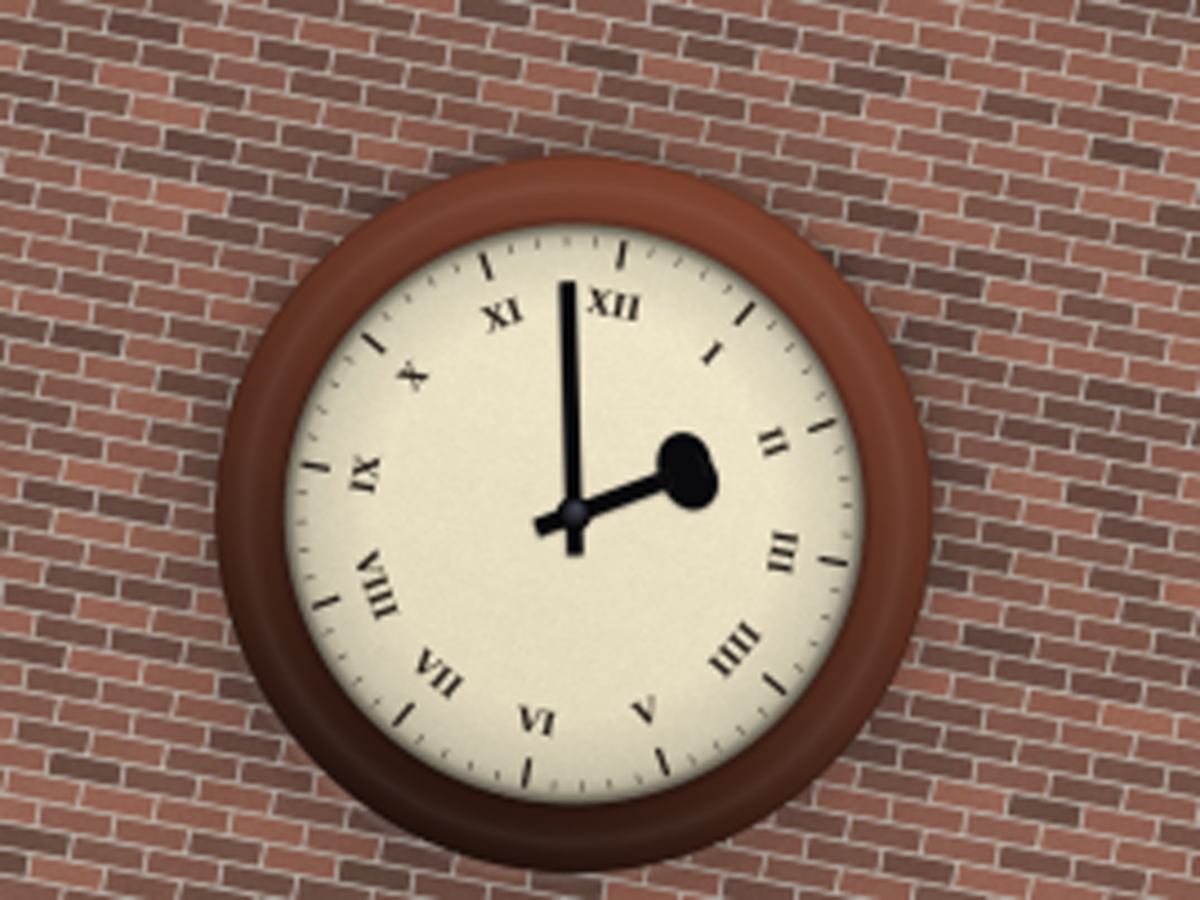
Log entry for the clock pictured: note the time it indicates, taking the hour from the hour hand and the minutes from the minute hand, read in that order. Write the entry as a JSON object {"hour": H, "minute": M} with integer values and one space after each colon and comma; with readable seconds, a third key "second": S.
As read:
{"hour": 1, "minute": 58}
